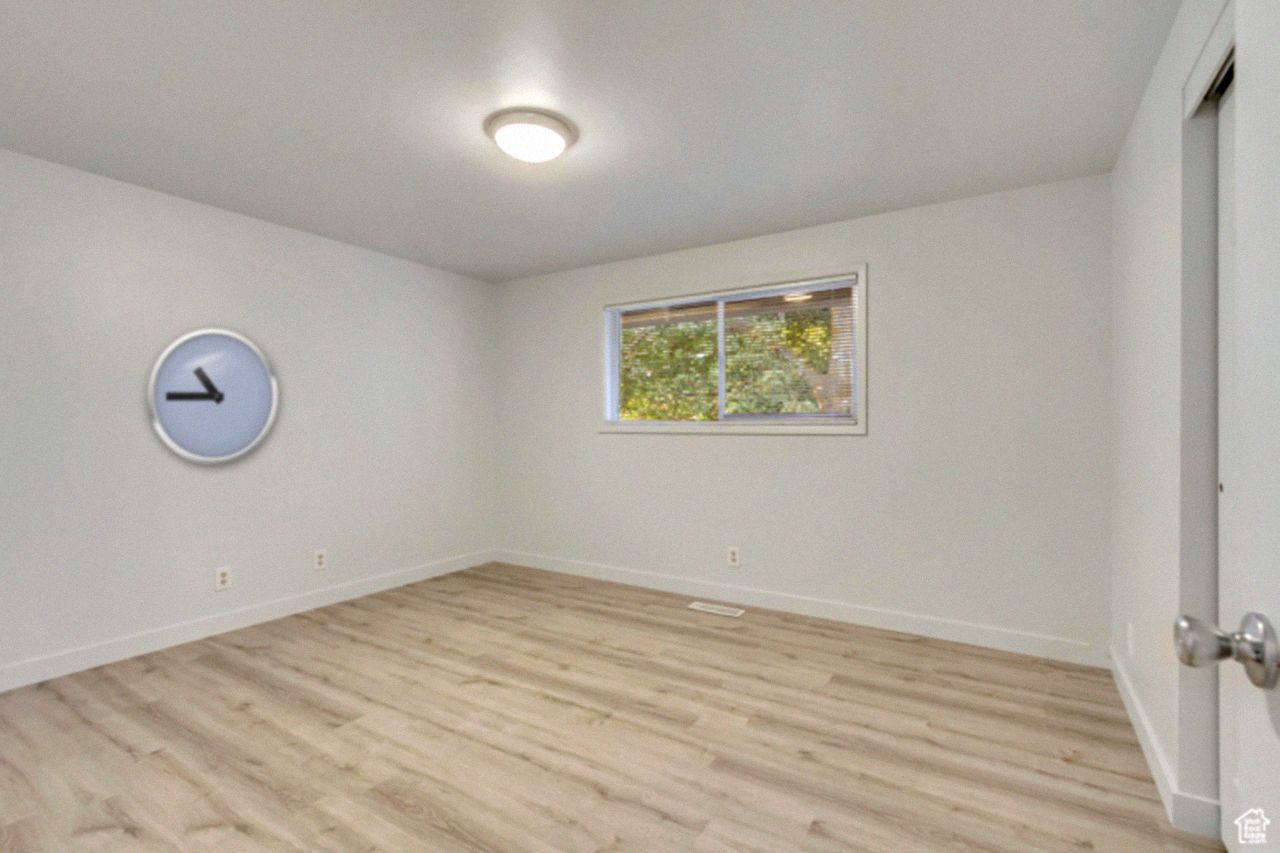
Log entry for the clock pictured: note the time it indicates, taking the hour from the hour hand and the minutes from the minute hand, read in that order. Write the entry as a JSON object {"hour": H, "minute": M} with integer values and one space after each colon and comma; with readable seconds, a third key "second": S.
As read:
{"hour": 10, "minute": 45}
